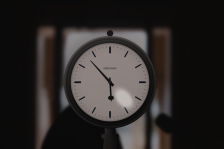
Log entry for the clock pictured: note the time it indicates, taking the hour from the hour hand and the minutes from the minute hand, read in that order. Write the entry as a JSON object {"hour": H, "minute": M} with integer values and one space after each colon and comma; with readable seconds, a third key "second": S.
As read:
{"hour": 5, "minute": 53}
